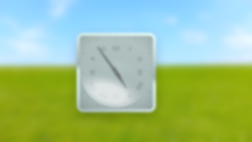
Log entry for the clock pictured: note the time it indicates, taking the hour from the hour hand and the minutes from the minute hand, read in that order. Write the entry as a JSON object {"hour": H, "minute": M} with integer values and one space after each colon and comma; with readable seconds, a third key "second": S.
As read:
{"hour": 4, "minute": 54}
